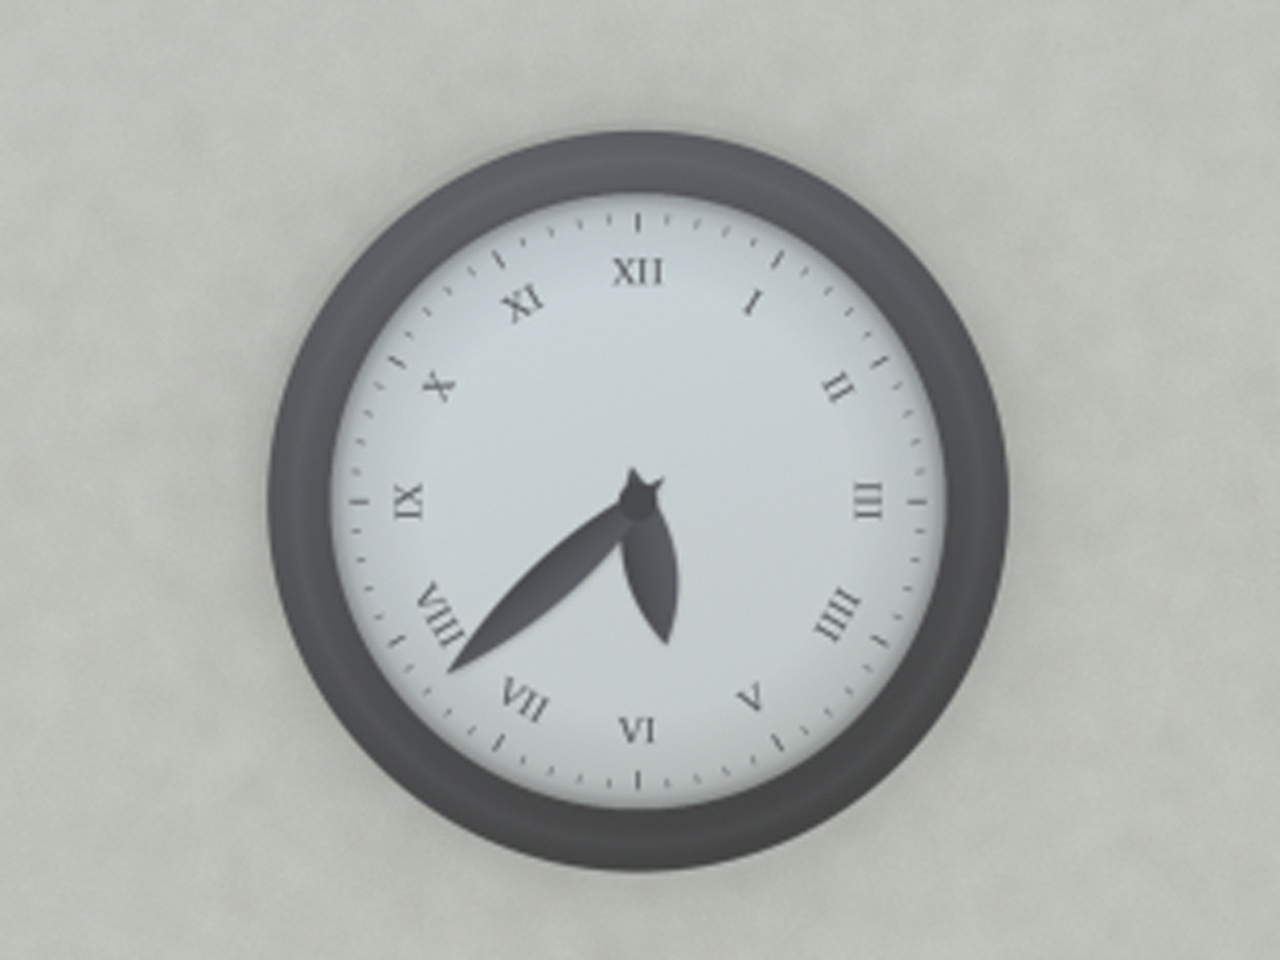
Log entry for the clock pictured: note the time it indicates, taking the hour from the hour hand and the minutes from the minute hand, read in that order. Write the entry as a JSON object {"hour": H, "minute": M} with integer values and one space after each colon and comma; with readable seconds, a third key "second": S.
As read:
{"hour": 5, "minute": 38}
